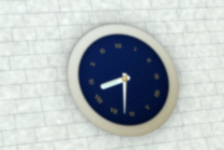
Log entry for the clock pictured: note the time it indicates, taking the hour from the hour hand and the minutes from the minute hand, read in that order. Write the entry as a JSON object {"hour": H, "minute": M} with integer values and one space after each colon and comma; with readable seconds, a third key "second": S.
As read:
{"hour": 8, "minute": 32}
